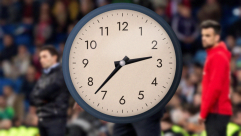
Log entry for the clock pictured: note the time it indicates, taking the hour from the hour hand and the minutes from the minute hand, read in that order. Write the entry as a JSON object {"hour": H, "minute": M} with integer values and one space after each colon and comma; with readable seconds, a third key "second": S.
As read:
{"hour": 2, "minute": 37}
